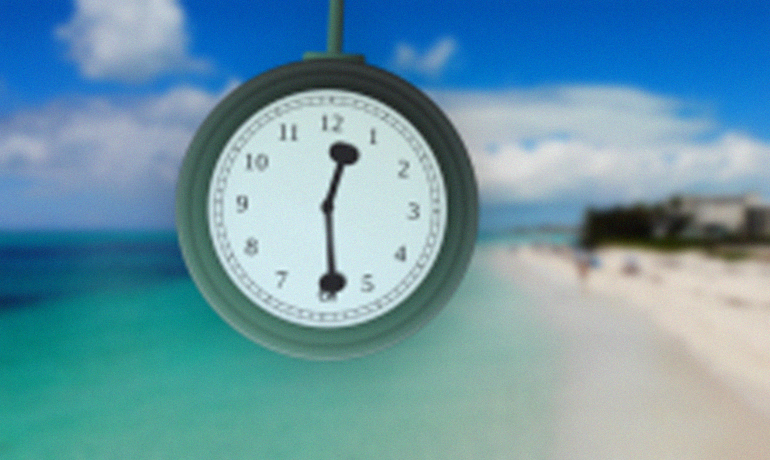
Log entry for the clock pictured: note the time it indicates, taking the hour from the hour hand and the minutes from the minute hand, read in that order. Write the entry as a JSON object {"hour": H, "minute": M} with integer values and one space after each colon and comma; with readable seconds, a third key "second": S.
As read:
{"hour": 12, "minute": 29}
